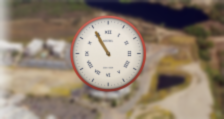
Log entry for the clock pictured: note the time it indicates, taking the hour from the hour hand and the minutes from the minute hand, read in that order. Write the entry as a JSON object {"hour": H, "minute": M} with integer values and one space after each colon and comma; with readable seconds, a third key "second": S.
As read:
{"hour": 10, "minute": 55}
